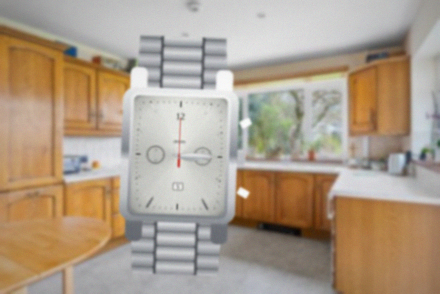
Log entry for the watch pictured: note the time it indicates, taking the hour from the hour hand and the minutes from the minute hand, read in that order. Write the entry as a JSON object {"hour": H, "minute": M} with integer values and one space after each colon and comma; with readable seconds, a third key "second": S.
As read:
{"hour": 3, "minute": 15}
